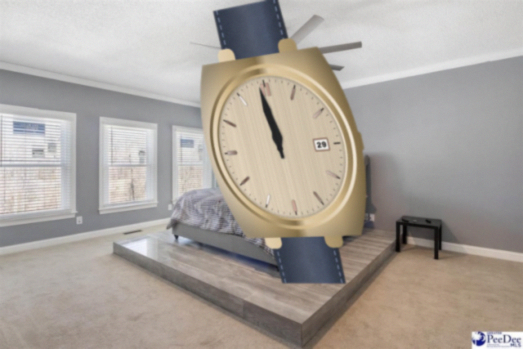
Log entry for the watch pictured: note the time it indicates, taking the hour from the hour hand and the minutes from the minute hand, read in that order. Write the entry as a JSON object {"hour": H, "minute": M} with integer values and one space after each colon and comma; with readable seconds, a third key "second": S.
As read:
{"hour": 11, "minute": 59}
